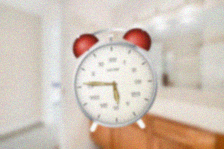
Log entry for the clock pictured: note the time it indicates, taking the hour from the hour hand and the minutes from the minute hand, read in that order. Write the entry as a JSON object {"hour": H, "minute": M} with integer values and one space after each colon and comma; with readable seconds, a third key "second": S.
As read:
{"hour": 5, "minute": 46}
